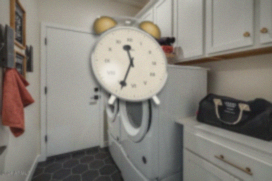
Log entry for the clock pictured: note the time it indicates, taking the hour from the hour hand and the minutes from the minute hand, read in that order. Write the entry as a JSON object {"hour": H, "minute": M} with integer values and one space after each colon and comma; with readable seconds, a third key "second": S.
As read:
{"hour": 11, "minute": 34}
